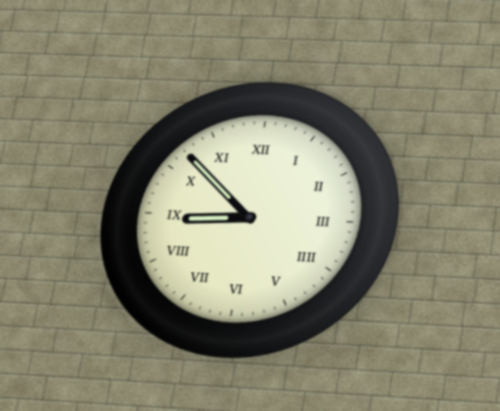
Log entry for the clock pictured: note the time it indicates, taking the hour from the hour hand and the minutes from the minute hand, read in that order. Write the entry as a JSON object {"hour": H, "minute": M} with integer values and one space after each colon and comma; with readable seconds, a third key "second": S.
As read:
{"hour": 8, "minute": 52}
